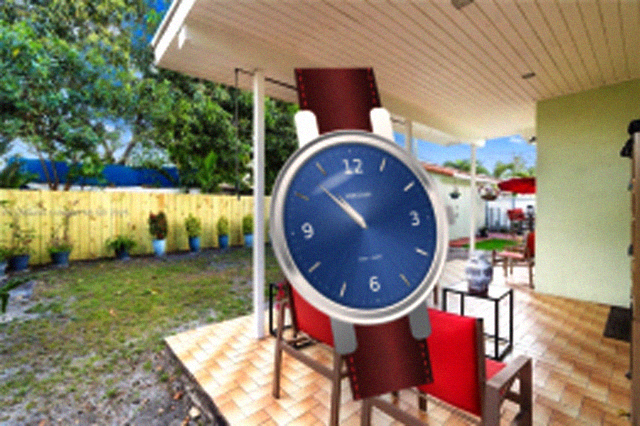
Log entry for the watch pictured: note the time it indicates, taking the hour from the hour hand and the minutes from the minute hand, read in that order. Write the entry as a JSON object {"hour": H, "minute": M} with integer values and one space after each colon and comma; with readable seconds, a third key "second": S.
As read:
{"hour": 10, "minute": 53}
